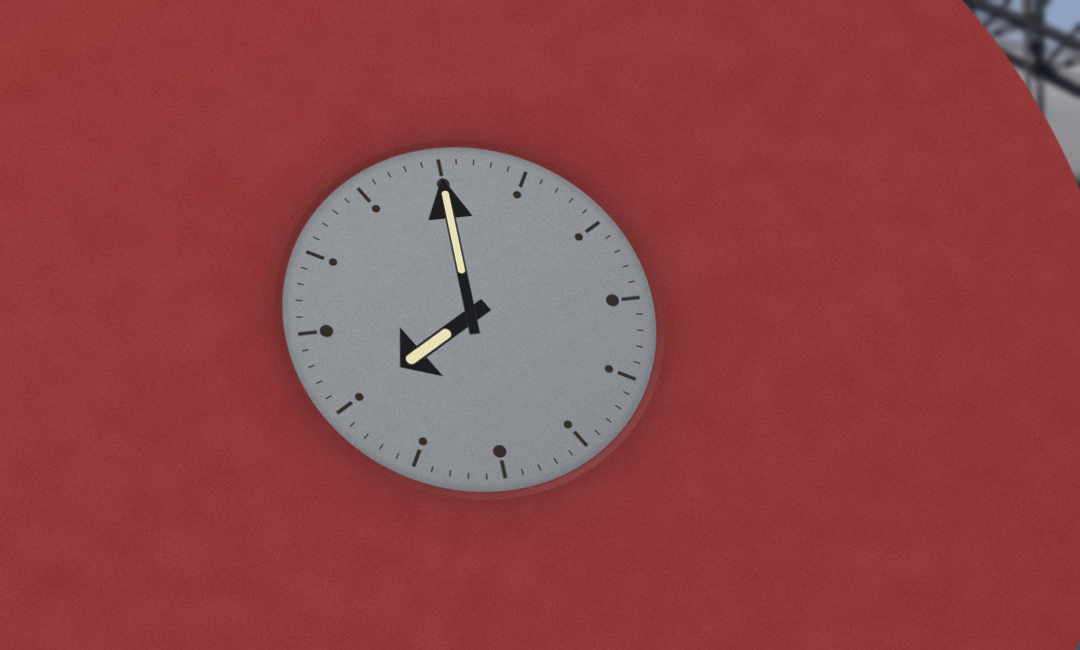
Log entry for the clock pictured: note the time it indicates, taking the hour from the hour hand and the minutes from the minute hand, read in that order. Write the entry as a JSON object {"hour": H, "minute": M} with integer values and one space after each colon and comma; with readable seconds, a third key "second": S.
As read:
{"hour": 8, "minute": 0}
